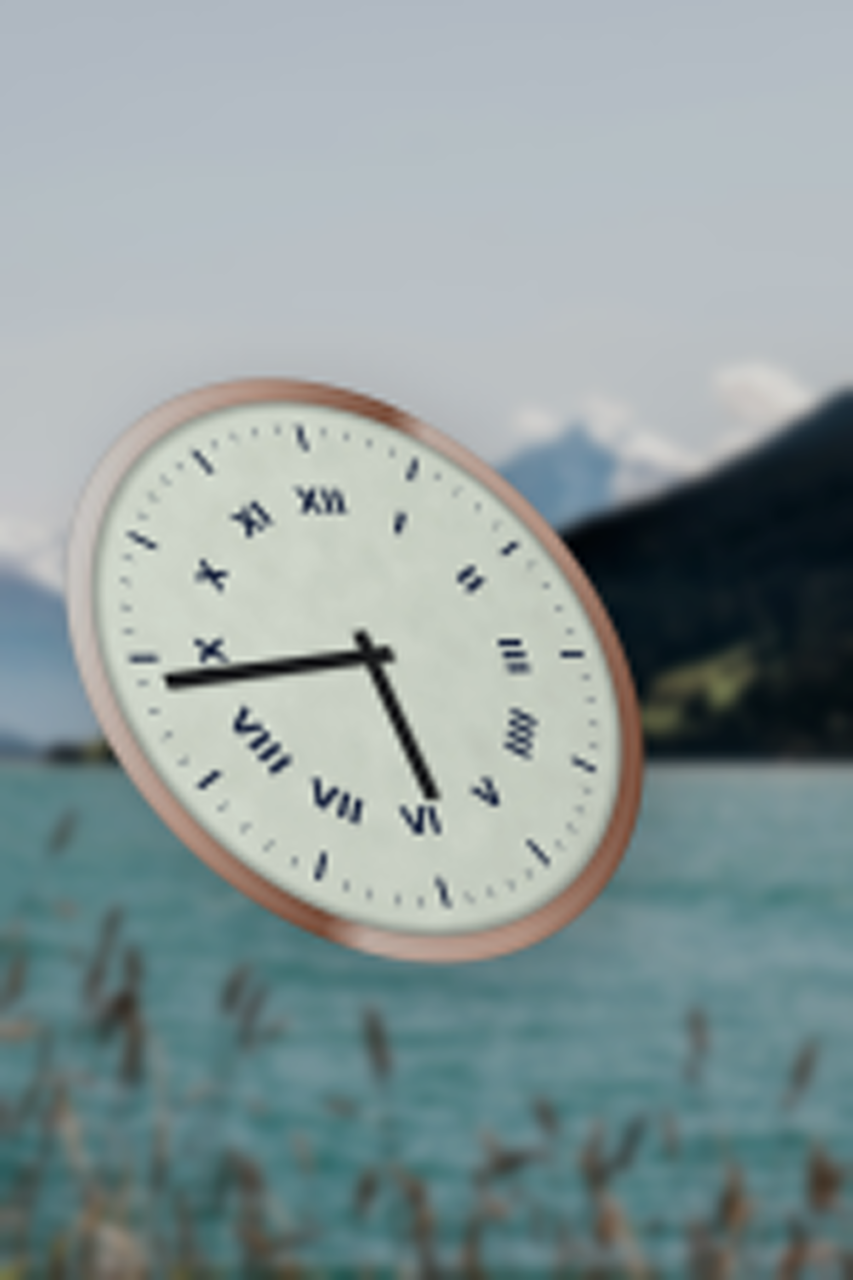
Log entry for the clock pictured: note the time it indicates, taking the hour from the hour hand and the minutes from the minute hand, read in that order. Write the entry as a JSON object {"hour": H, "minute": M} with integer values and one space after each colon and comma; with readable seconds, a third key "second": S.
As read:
{"hour": 5, "minute": 44}
